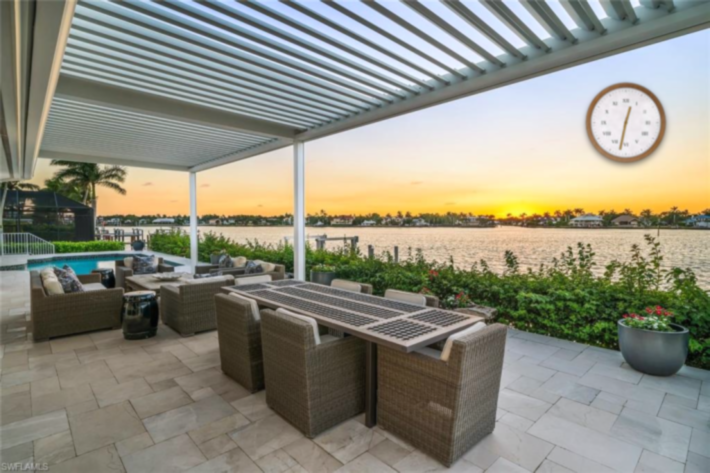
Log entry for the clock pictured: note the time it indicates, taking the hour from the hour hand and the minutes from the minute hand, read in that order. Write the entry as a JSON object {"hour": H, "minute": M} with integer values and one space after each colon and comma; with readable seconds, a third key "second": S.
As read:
{"hour": 12, "minute": 32}
